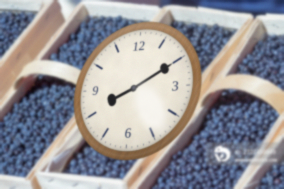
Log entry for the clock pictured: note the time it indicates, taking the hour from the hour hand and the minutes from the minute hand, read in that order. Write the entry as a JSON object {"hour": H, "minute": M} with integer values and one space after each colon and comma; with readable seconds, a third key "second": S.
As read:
{"hour": 8, "minute": 10}
